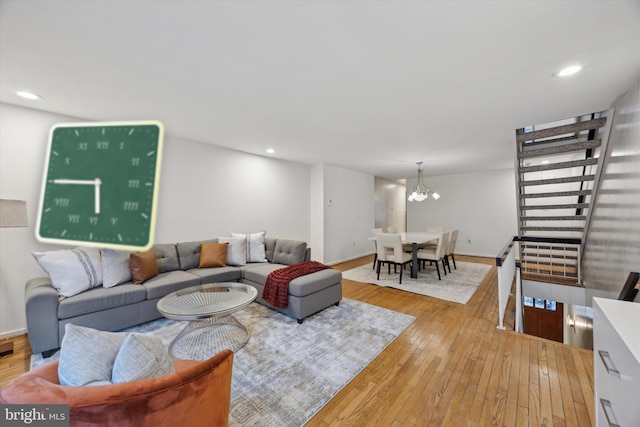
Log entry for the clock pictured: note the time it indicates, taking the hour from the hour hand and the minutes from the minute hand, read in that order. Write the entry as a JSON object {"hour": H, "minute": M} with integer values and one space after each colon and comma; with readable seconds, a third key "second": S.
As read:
{"hour": 5, "minute": 45}
